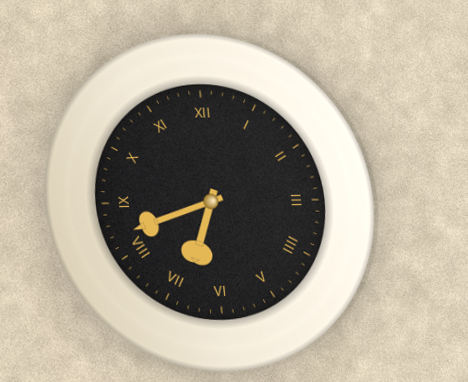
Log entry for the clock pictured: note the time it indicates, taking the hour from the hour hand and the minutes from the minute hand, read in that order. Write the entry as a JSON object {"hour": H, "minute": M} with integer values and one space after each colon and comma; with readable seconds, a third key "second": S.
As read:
{"hour": 6, "minute": 42}
